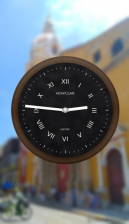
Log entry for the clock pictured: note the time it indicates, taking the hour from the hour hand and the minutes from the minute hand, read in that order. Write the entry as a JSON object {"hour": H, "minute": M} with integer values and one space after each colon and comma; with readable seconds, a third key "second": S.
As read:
{"hour": 2, "minute": 46}
